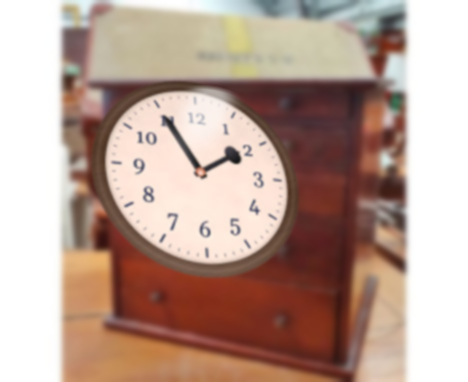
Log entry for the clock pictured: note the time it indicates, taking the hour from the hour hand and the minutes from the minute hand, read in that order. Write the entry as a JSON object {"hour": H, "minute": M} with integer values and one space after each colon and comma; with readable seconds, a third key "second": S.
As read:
{"hour": 1, "minute": 55}
